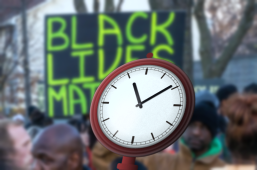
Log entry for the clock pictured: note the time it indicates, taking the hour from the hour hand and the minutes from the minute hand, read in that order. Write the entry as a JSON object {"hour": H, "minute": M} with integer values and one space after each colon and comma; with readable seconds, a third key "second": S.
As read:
{"hour": 11, "minute": 9}
